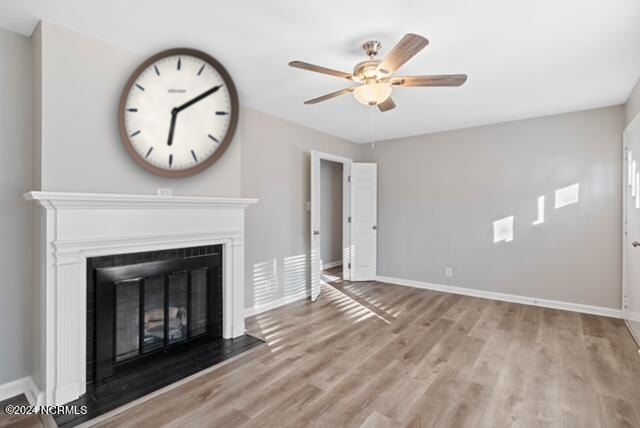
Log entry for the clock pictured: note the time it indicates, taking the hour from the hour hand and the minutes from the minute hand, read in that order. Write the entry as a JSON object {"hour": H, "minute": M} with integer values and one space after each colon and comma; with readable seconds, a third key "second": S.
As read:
{"hour": 6, "minute": 10}
